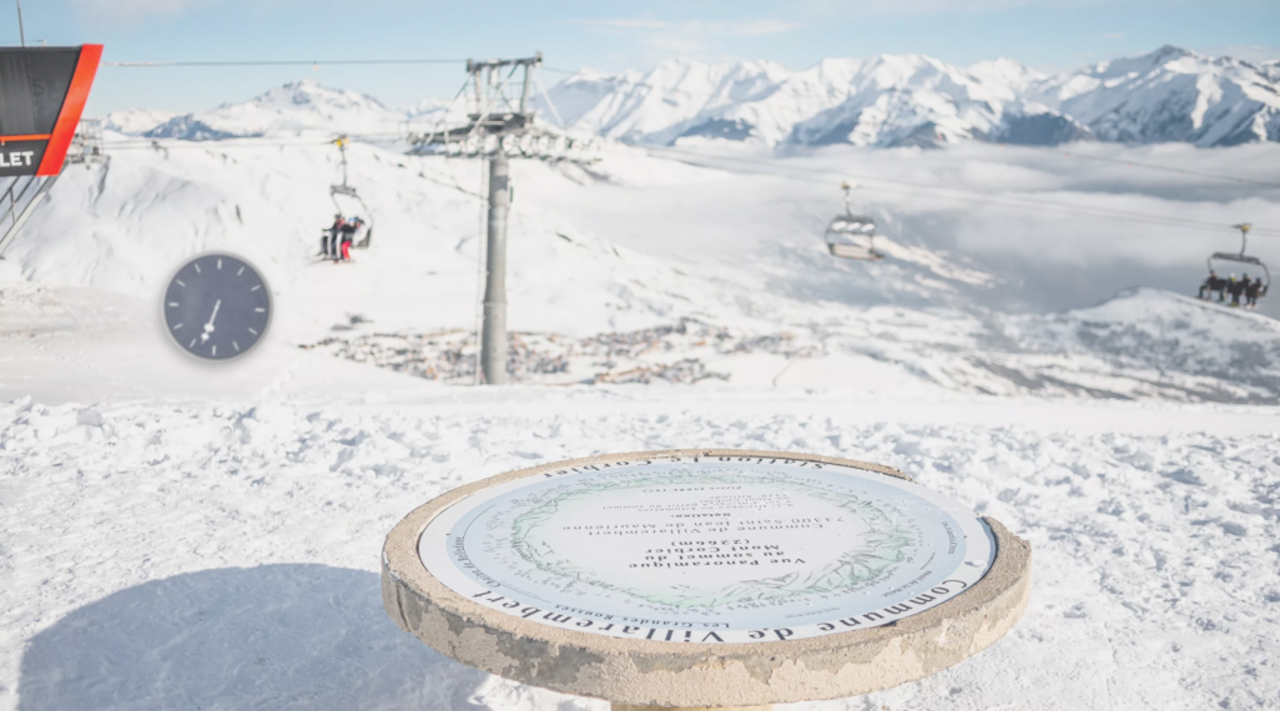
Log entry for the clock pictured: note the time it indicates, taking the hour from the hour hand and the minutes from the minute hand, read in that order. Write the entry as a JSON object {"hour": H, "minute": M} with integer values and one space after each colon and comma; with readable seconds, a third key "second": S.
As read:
{"hour": 6, "minute": 33}
